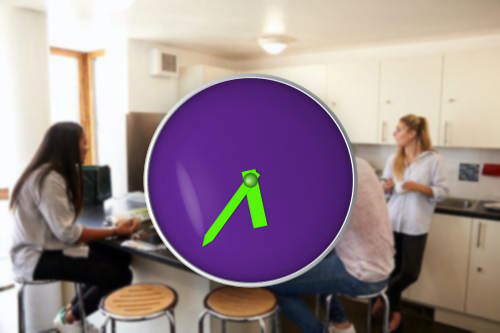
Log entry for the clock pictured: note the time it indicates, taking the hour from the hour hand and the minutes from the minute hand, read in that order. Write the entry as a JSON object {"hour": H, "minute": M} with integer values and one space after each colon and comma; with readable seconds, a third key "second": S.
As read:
{"hour": 5, "minute": 36}
